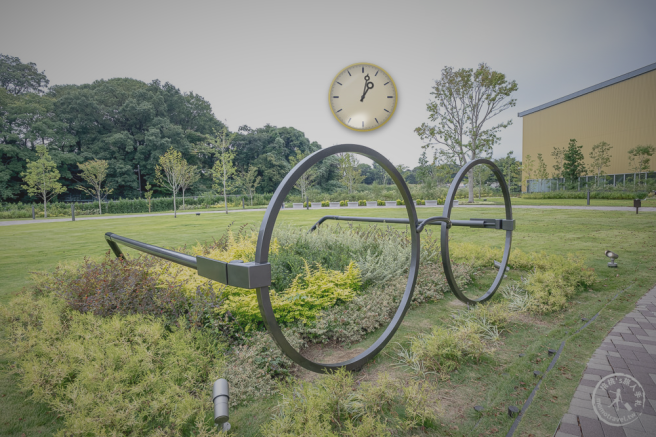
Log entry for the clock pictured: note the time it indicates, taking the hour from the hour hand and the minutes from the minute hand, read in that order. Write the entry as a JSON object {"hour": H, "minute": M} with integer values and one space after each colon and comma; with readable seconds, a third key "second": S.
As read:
{"hour": 1, "minute": 2}
